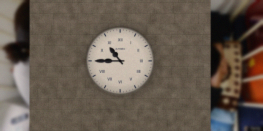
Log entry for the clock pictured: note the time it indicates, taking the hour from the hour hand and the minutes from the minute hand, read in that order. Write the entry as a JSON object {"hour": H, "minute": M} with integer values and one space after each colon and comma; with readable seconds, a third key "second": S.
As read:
{"hour": 10, "minute": 45}
